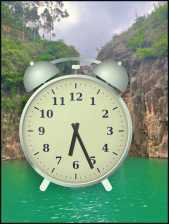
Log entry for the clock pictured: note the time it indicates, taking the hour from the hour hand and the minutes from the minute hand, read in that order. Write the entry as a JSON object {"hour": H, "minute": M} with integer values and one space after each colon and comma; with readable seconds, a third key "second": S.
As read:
{"hour": 6, "minute": 26}
